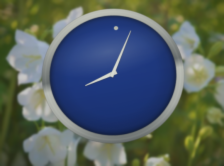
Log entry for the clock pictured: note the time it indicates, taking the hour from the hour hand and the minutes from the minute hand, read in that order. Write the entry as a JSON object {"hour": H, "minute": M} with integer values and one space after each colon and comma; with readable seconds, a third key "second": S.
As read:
{"hour": 8, "minute": 3}
